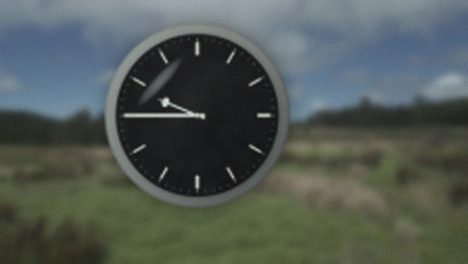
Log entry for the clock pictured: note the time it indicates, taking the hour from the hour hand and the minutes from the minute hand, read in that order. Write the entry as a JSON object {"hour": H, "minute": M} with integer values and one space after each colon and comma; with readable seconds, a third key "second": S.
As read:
{"hour": 9, "minute": 45}
